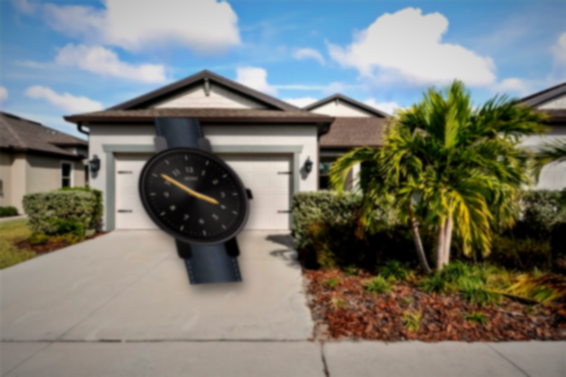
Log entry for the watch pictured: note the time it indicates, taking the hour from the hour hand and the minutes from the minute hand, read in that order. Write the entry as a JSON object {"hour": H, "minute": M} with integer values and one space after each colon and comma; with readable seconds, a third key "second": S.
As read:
{"hour": 3, "minute": 51}
